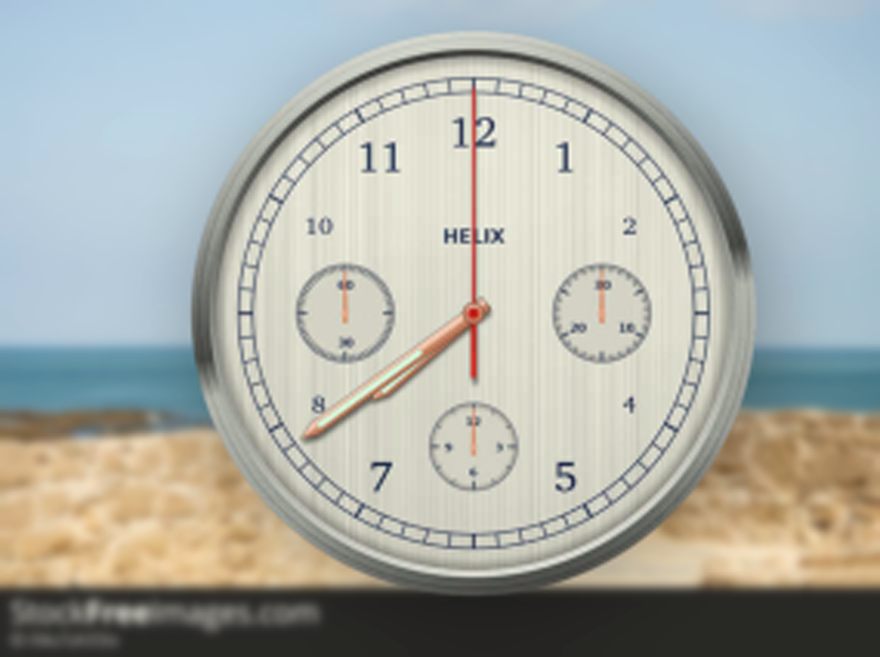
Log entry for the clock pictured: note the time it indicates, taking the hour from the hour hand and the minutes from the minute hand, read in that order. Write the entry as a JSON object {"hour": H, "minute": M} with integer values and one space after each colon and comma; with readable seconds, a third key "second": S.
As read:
{"hour": 7, "minute": 39}
